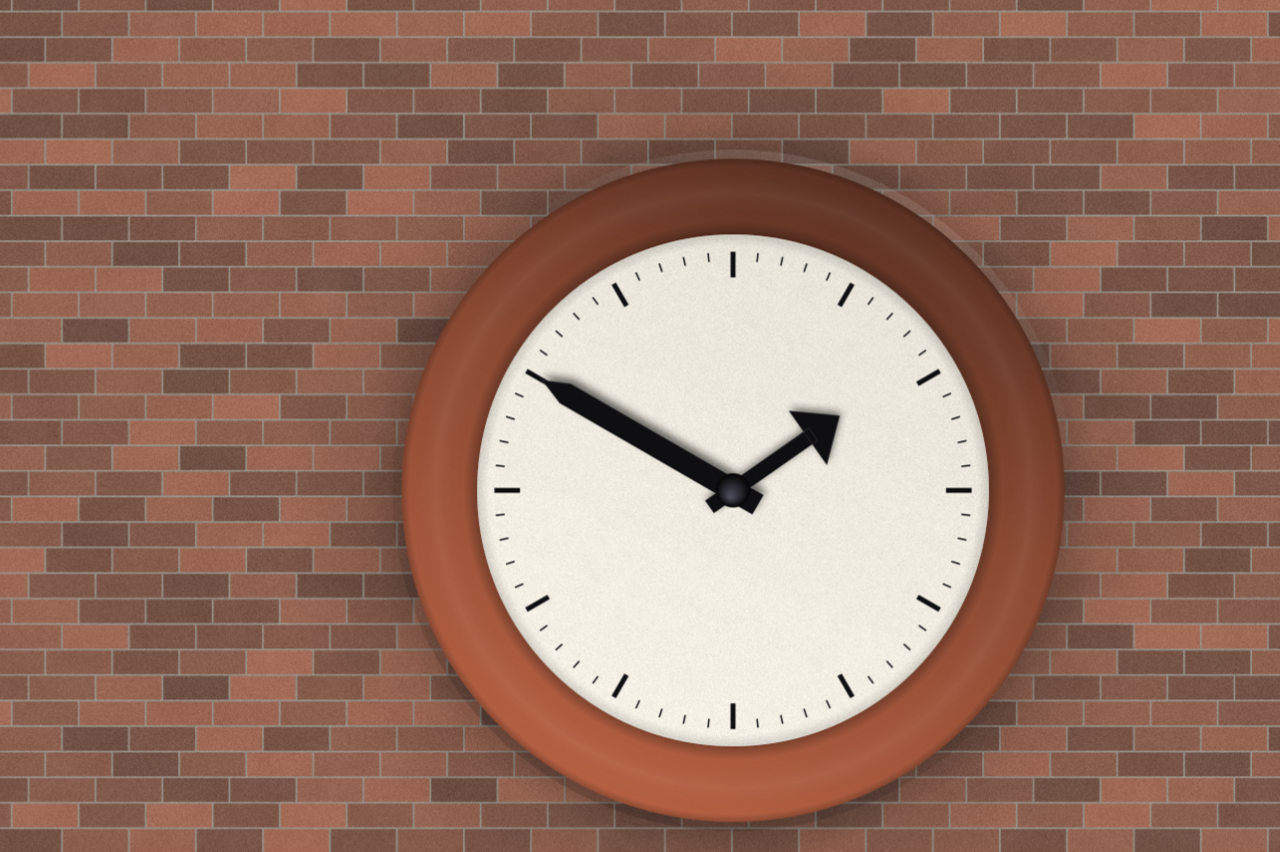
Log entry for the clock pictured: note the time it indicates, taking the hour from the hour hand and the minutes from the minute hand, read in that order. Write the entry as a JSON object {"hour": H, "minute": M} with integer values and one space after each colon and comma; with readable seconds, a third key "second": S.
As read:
{"hour": 1, "minute": 50}
